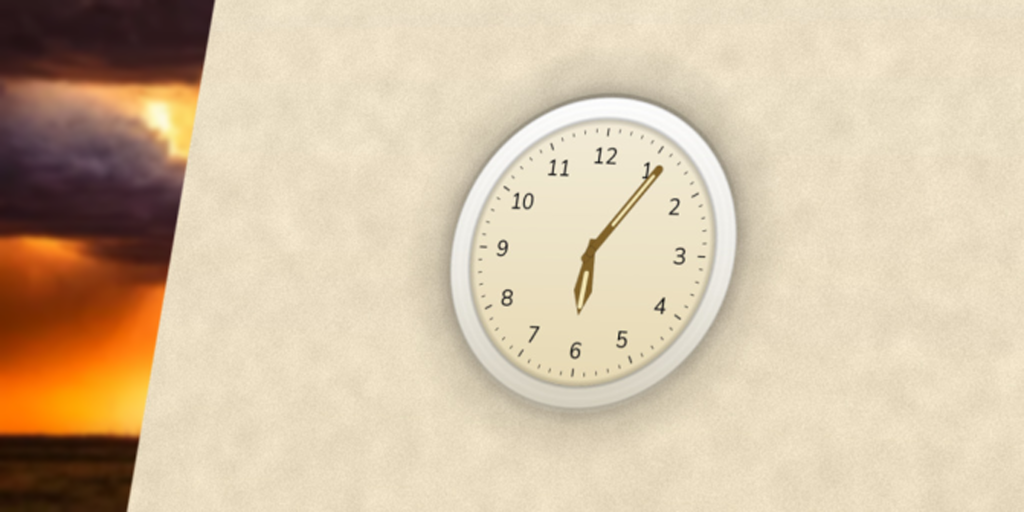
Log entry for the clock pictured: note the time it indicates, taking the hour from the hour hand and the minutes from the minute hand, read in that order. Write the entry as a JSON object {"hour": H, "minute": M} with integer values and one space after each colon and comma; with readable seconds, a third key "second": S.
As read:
{"hour": 6, "minute": 6}
